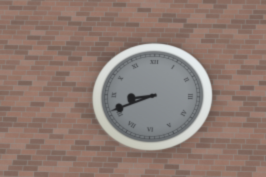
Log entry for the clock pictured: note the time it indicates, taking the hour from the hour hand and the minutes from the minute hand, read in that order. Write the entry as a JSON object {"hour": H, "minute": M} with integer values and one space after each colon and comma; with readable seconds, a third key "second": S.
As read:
{"hour": 8, "minute": 41}
